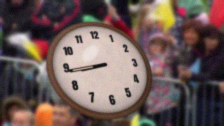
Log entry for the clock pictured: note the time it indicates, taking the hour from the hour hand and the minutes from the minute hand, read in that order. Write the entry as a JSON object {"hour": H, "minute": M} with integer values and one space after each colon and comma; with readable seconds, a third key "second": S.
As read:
{"hour": 8, "minute": 44}
